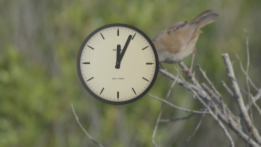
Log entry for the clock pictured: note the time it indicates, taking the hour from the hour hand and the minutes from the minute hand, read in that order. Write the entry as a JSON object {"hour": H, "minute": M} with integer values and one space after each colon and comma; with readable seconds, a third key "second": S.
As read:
{"hour": 12, "minute": 4}
